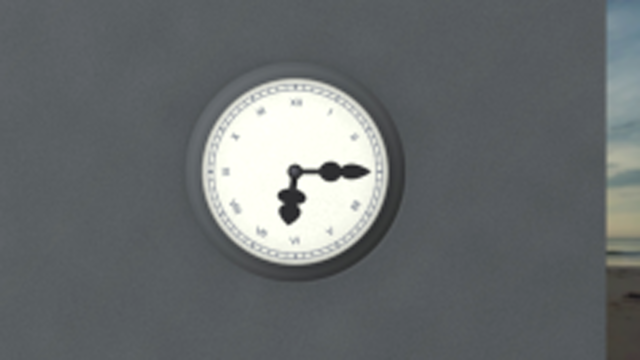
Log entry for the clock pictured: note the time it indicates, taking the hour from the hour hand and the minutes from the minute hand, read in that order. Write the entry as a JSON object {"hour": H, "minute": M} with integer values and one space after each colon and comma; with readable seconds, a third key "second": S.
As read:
{"hour": 6, "minute": 15}
